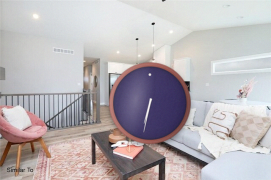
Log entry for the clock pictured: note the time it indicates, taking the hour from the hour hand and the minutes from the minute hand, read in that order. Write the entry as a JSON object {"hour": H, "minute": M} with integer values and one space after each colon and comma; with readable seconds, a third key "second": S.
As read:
{"hour": 6, "minute": 32}
